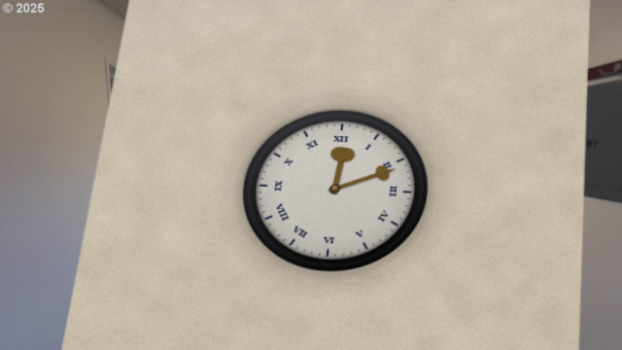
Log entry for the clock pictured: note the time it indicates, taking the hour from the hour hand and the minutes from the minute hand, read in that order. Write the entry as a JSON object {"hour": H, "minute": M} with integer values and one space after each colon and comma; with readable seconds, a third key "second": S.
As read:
{"hour": 12, "minute": 11}
